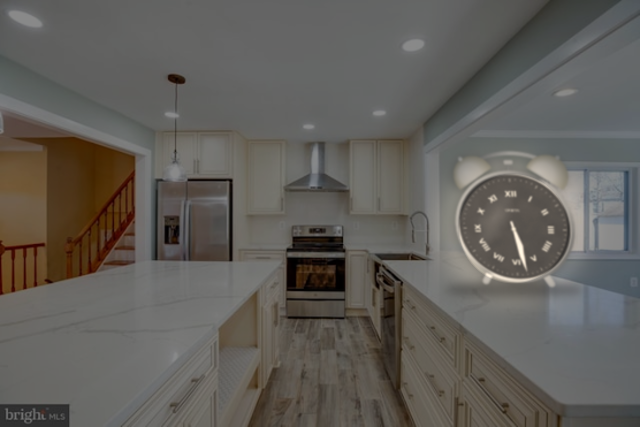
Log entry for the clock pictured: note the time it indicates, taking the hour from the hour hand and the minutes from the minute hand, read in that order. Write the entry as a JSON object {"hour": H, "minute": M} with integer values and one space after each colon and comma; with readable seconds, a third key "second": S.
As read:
{"hour": 5, "minute": 28}
